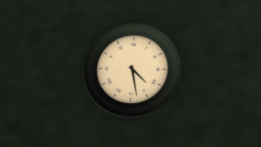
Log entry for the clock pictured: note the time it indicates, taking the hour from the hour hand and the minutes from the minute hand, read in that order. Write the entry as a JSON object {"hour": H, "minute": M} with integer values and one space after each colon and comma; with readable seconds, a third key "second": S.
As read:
{"hour": 4, "minute": 28}
